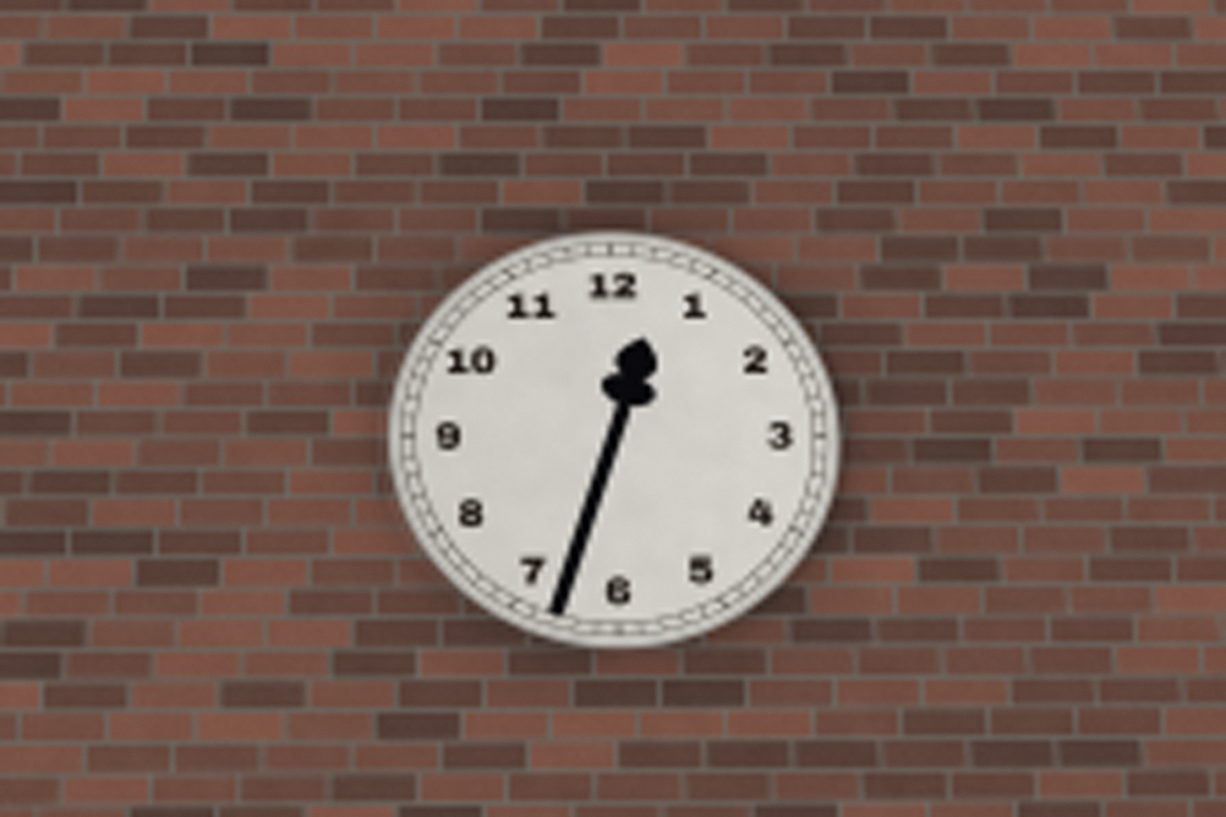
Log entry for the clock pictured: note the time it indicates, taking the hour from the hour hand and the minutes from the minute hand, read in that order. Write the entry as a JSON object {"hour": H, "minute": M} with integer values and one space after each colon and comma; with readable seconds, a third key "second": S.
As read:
{"hour": 12, "minute": 33}
